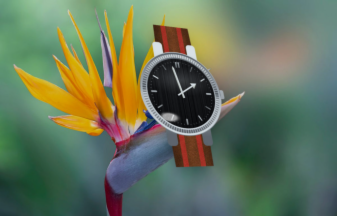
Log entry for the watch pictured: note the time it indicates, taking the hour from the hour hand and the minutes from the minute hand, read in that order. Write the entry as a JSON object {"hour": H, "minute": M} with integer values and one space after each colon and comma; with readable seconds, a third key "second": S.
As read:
{"hour": 1, "minute": 58}
